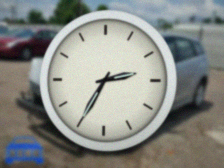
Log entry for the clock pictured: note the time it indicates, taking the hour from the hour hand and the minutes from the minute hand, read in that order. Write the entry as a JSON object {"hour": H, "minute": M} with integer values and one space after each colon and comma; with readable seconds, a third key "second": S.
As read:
{"hour": 2, "minute": 35}
